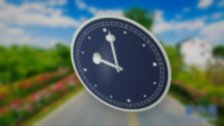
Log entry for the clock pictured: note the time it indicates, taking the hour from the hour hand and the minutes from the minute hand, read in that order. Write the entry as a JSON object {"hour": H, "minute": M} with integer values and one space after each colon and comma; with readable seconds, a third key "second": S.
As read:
{"hour": 10, "minute": 1}
